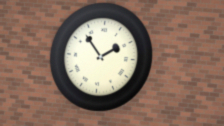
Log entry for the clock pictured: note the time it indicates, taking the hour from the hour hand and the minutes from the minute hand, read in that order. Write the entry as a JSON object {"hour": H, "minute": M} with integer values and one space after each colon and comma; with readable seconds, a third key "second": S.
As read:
{"hour": 1, "minute": 53}
